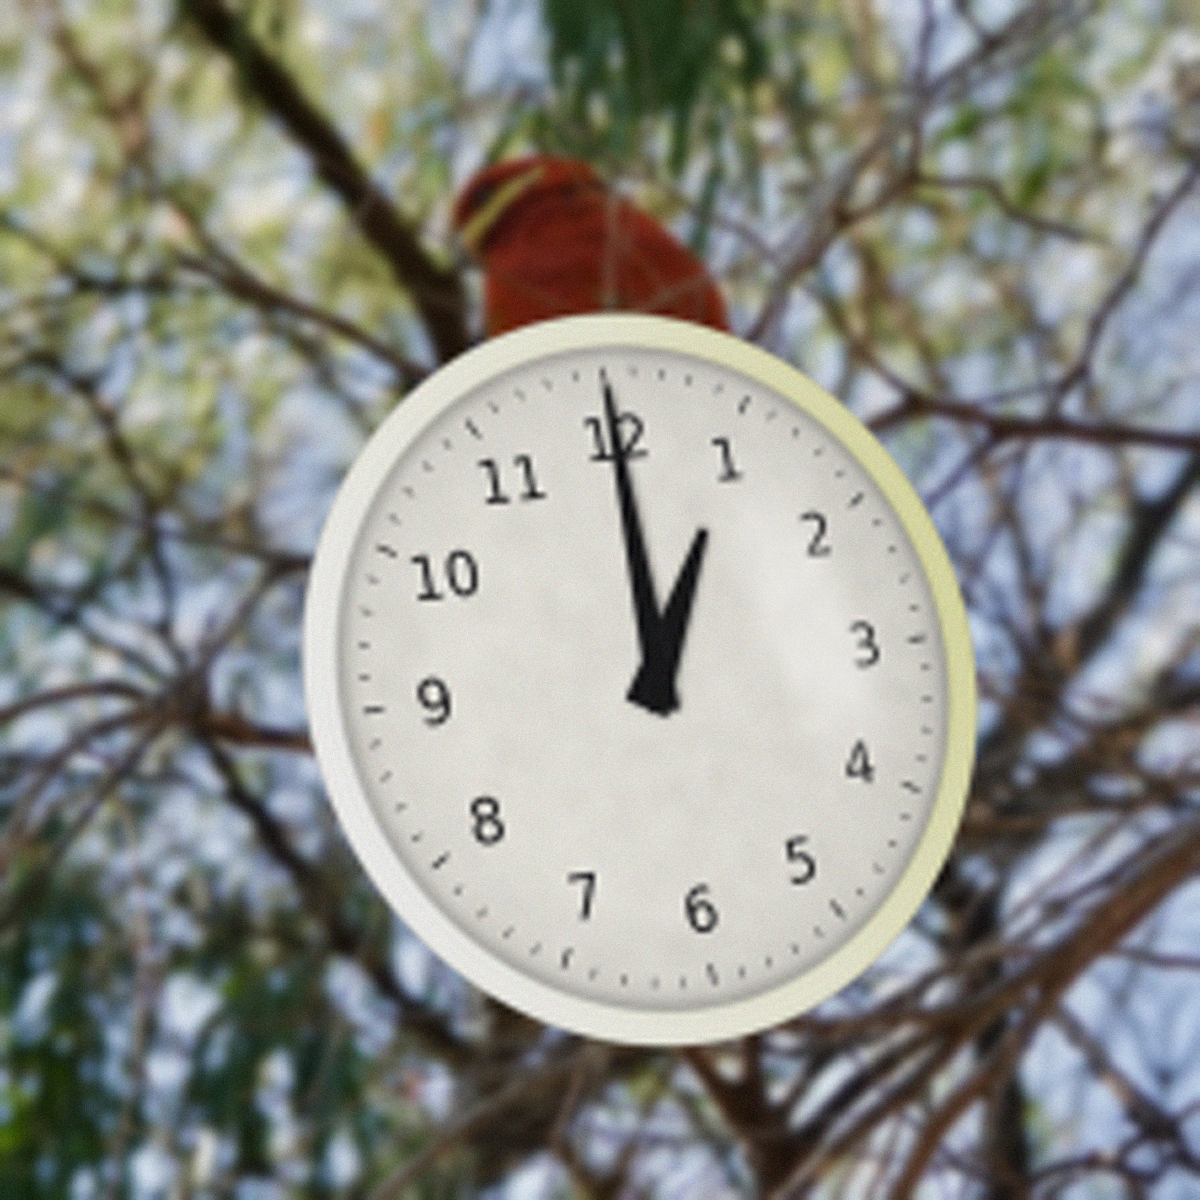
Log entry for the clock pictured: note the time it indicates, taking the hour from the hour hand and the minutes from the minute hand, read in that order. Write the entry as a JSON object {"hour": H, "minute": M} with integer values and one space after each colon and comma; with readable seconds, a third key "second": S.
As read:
{"hour": 1, "minute": 0}
